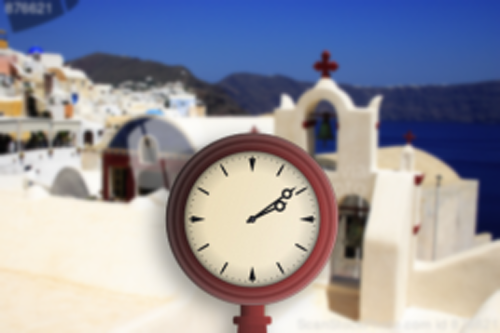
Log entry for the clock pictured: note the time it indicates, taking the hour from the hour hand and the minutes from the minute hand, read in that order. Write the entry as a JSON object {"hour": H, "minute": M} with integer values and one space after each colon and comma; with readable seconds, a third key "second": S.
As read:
{"hour": 2, "minute": 9}
